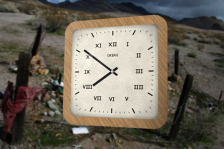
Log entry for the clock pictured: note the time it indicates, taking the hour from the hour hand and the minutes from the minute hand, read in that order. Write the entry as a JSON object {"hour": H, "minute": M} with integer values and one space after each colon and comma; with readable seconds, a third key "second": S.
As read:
{"hour": 7, "minute": 51}
